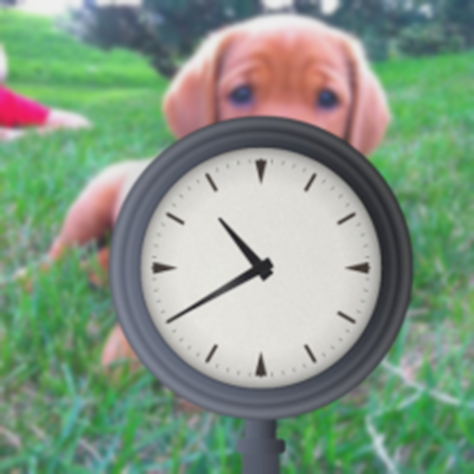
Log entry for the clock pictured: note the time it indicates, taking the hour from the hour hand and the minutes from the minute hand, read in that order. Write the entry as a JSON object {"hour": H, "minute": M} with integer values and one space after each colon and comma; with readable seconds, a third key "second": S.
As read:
{"hour": 10, "minute": 40}
